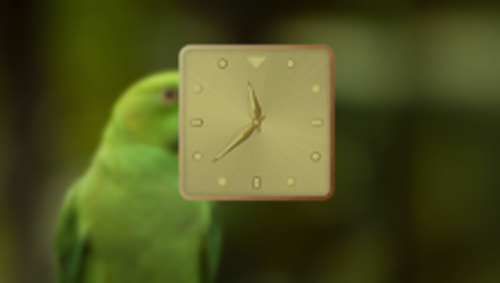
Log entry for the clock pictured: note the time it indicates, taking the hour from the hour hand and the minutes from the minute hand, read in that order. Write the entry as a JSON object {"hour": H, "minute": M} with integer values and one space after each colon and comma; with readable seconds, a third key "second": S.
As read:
{"hour": 11, "minute": 38}
